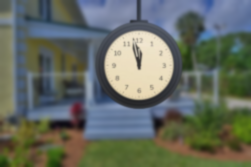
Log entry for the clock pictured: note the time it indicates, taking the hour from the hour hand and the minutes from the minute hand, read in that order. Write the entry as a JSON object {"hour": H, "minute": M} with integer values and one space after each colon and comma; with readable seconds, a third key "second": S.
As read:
{"hour": 11, "minute": 58}
